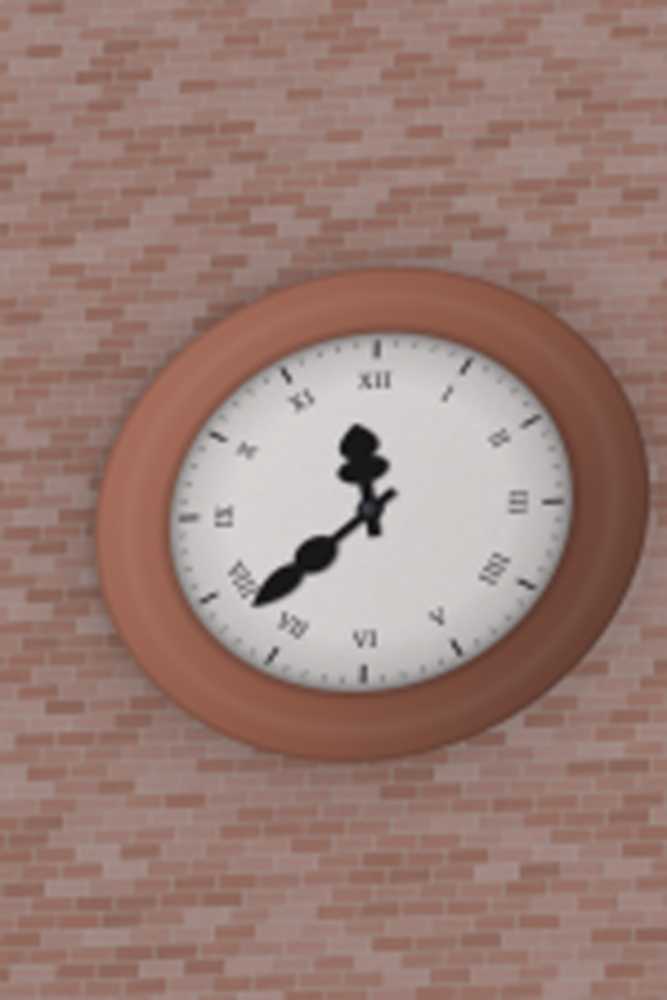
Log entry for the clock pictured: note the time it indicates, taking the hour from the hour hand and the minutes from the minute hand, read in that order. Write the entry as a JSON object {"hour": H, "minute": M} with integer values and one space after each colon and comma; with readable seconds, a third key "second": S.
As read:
{"hour": 11, "minute": 38}
